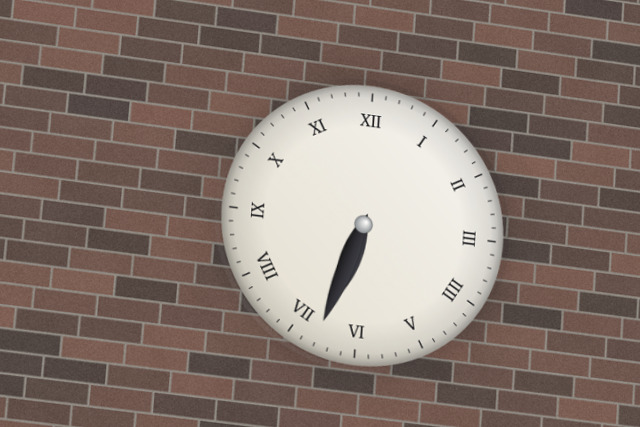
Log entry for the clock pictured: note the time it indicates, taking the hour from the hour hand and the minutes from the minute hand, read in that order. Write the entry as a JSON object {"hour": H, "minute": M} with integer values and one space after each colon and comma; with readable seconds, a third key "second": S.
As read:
{"hour": 6, "minute": 33}
